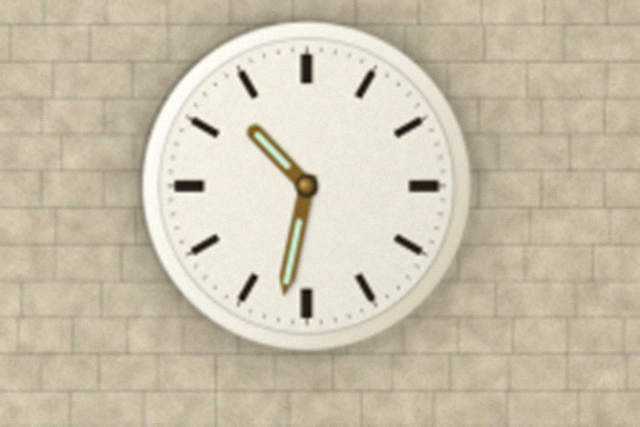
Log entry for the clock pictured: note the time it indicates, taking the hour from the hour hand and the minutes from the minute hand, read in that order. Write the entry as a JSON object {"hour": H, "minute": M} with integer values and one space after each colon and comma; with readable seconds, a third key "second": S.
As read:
{"hour": 10, "minute": 32}
